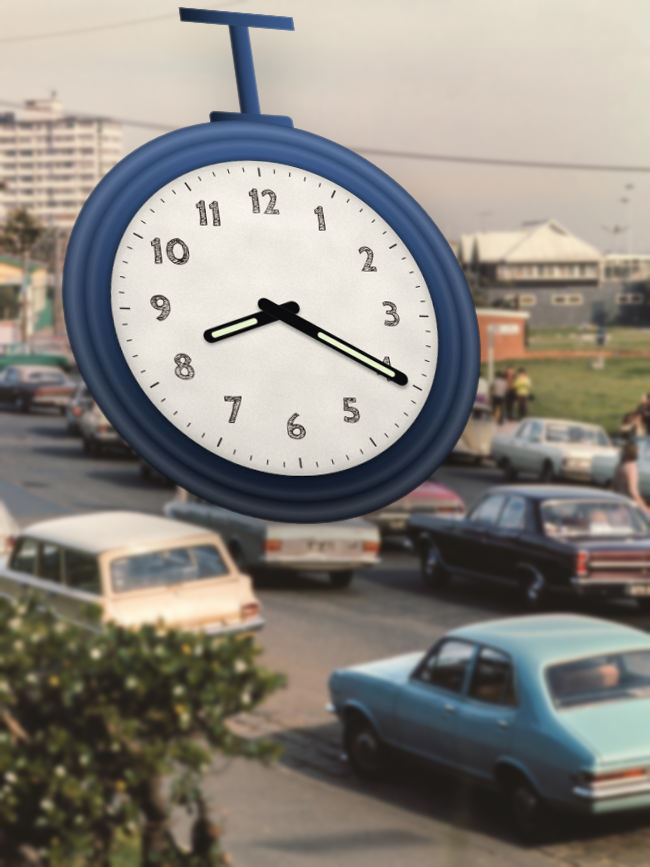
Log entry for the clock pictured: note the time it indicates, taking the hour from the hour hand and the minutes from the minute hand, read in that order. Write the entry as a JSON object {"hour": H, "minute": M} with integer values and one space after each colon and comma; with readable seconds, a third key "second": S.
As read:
{"hour": 8, "minute": 20}
